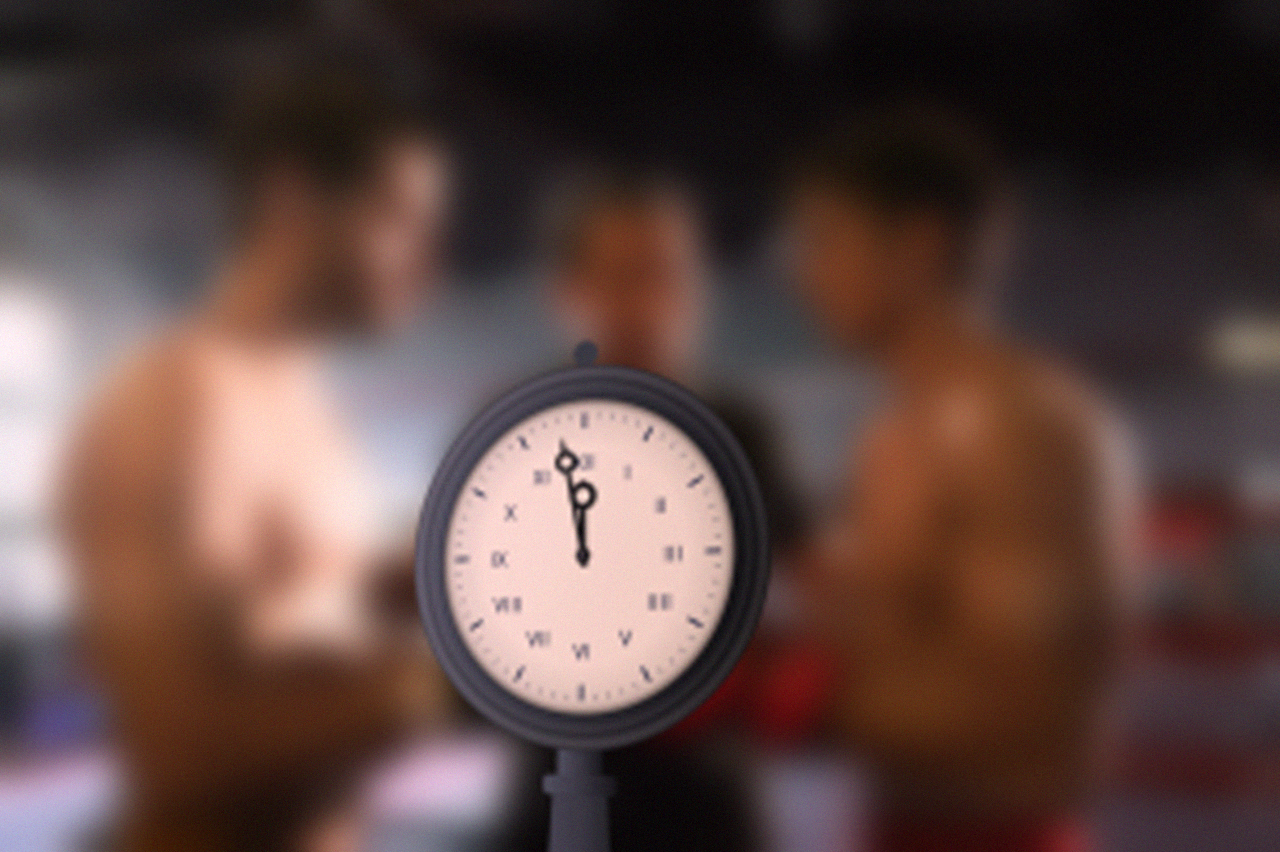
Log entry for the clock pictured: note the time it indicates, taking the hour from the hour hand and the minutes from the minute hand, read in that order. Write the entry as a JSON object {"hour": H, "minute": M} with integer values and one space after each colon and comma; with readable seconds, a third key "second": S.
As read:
{"hour": 11, "minute": 58}
